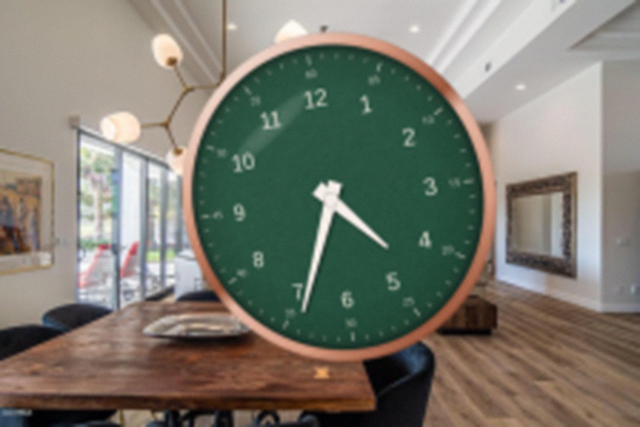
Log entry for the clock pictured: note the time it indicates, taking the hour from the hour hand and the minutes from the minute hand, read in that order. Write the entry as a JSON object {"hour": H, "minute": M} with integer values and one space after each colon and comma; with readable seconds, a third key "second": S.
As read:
{"hour": 4, "minute": 34}
